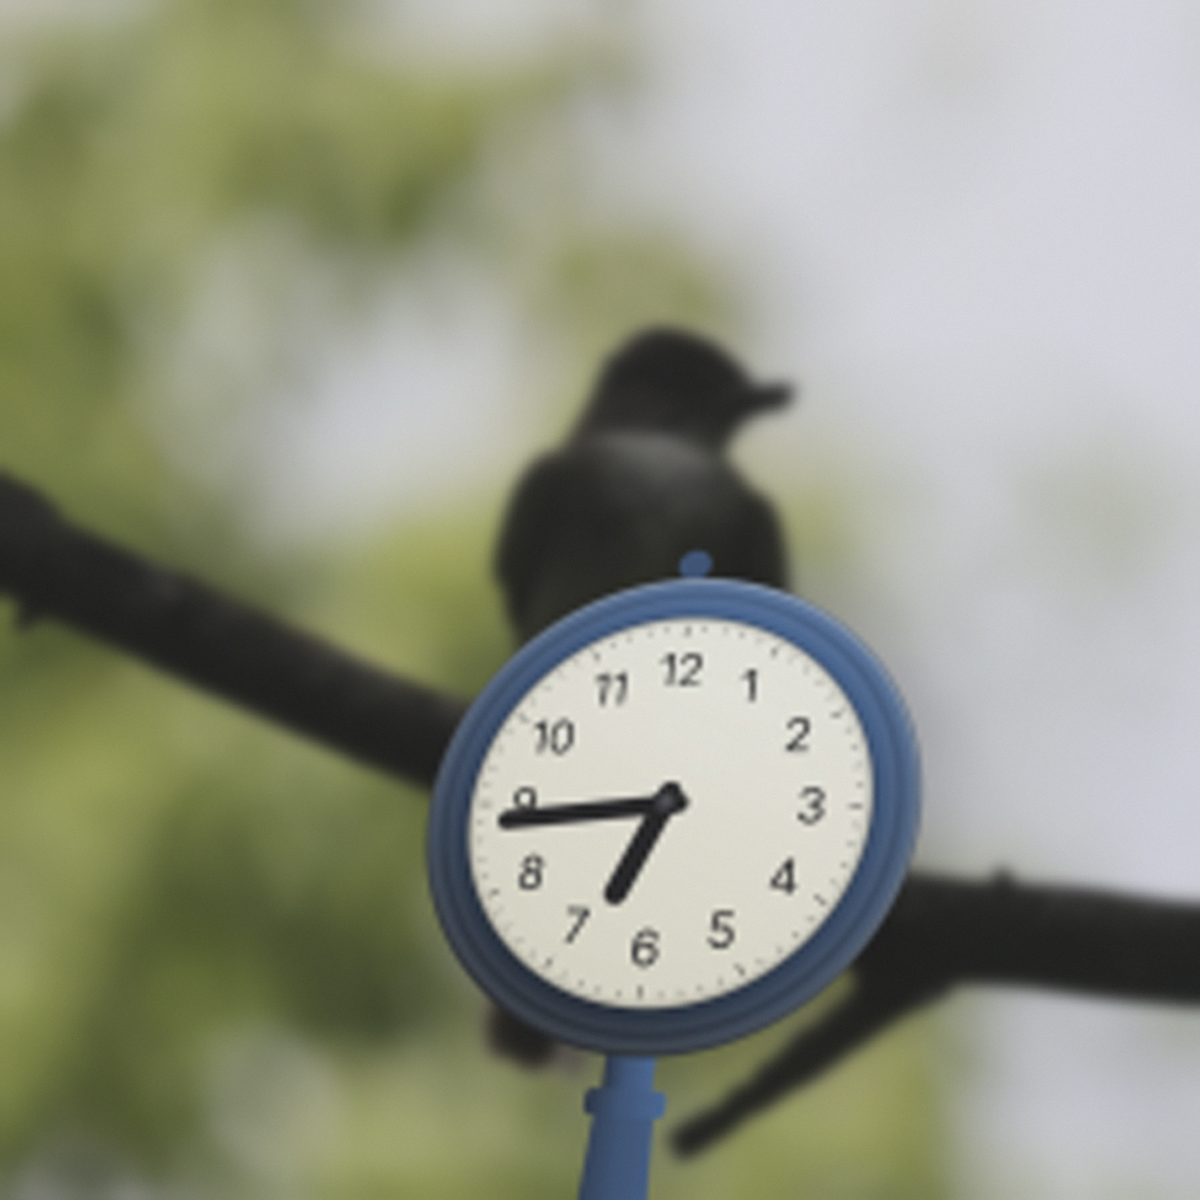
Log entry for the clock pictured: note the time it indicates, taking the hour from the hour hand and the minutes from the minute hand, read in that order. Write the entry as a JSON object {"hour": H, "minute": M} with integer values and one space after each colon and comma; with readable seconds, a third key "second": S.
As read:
{"hour": 6, "minute": 44}
